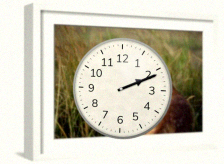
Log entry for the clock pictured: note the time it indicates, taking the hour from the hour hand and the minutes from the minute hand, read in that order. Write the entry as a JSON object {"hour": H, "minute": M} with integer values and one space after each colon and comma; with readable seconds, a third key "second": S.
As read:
{"hour": 2, "minute": 11}
